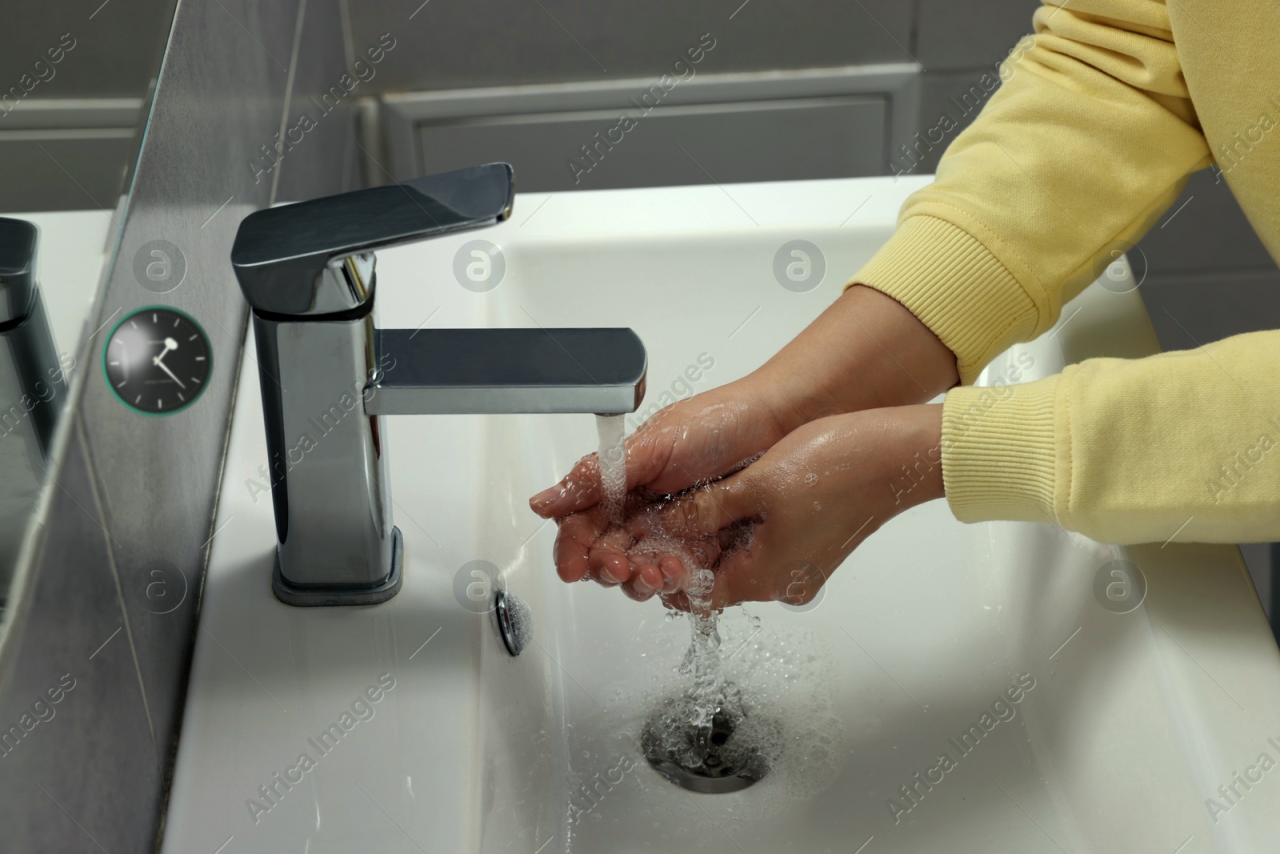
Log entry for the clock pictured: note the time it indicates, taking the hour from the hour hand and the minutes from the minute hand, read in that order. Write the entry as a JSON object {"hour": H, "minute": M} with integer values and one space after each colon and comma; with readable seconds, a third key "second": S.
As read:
{"hour": 1, "minute": 23}
